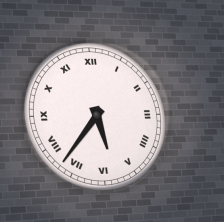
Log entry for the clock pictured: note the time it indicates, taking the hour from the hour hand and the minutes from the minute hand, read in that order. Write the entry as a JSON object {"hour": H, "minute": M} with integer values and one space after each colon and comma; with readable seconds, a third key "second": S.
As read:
{"hour": 5, "minute": 37}
